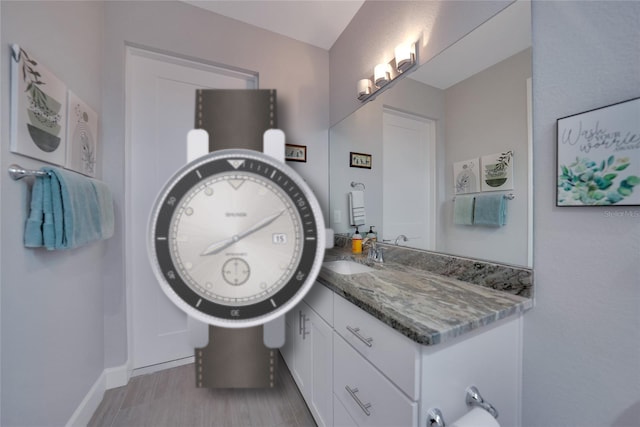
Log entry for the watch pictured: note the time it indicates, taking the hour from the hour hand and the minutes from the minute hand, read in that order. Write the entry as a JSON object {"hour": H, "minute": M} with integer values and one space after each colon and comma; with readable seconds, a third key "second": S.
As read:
{"hour": 8, "minute": 10}
